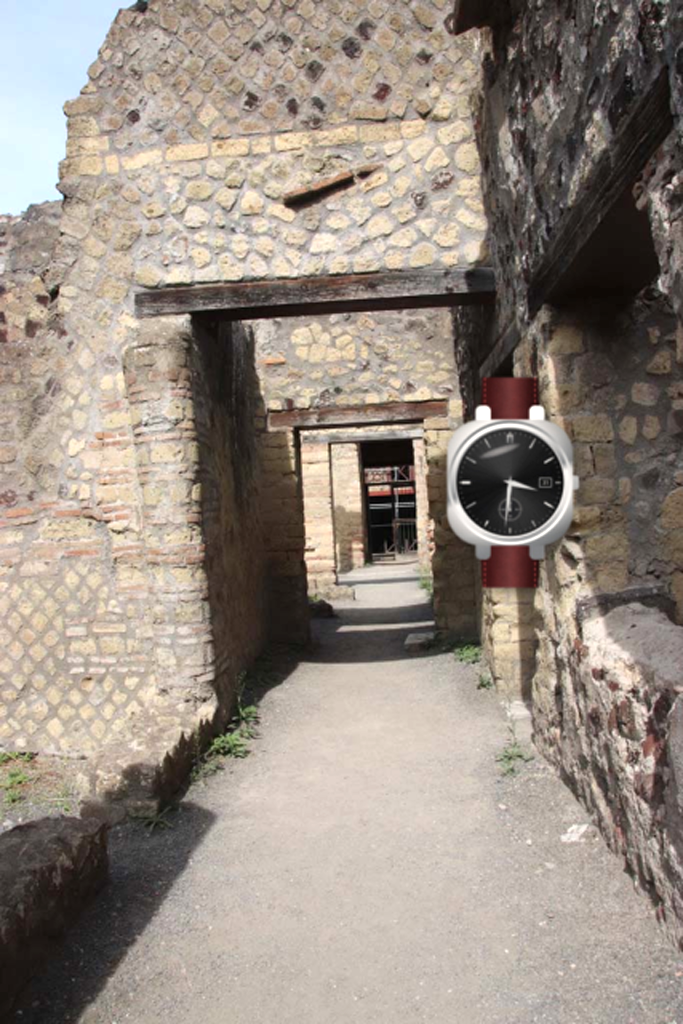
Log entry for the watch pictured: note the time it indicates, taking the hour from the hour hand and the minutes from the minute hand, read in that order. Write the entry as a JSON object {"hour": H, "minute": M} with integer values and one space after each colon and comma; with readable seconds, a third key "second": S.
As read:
{"hour": 3, "minute": 31}
